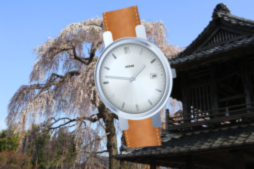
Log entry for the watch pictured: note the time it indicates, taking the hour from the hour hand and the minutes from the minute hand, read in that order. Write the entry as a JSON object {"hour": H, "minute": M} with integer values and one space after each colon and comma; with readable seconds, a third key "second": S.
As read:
{"hour": 1, "minute": 47}
